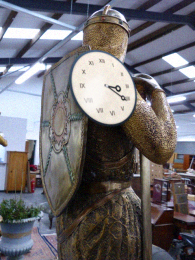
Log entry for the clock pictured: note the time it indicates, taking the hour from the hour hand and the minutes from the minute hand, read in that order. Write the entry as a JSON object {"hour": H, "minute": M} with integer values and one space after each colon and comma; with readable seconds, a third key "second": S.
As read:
{"hour": 3, "minute": 21}
